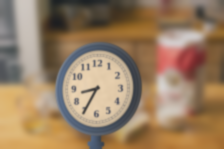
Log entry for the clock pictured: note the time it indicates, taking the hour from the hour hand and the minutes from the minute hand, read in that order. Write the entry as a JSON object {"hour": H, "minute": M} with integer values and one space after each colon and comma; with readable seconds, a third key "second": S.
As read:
{"hour": 8, "minute": 35}
